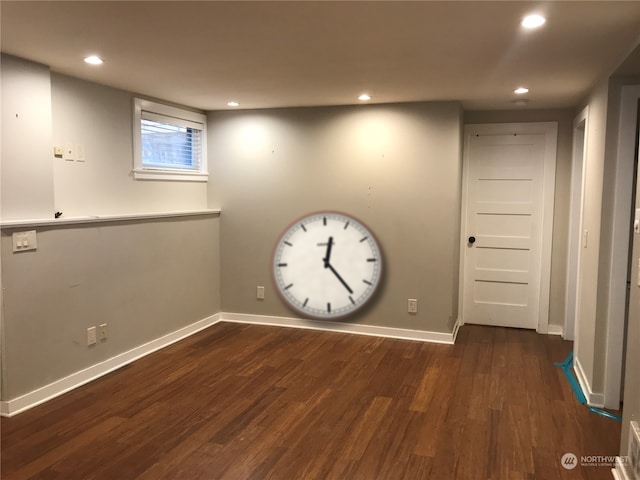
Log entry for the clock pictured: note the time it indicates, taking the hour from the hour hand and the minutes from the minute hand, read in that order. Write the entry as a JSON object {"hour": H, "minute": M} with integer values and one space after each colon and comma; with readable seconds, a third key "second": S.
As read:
{"hour": 12, "minute": 24}
